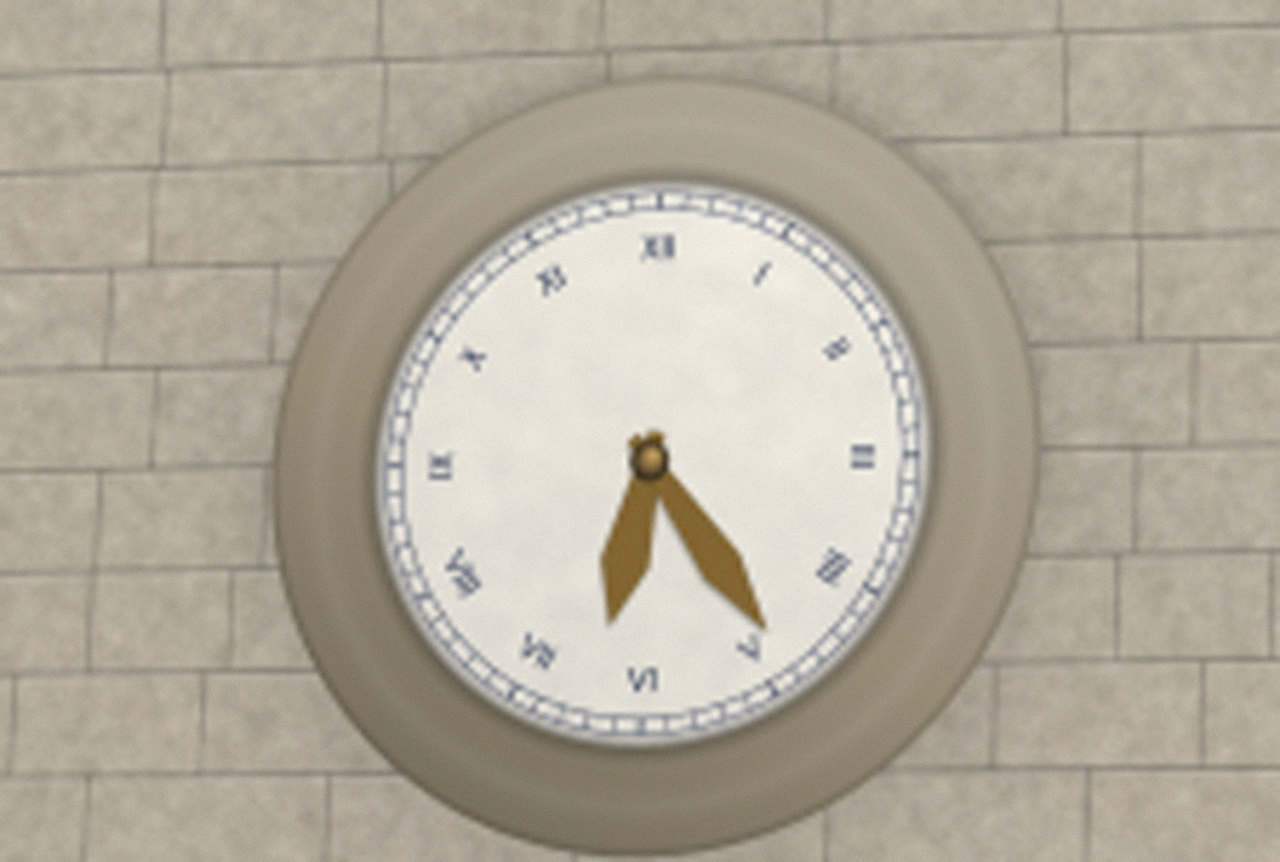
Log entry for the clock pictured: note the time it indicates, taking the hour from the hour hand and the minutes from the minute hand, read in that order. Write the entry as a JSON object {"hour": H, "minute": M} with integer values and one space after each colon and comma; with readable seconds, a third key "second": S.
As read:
{"hour": 6, "minute": 24}
